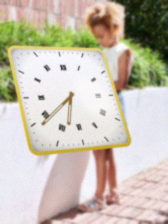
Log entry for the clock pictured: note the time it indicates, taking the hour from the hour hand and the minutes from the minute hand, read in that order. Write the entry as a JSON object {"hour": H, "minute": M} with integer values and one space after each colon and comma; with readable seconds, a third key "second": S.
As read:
{"hour": 6, "minute": 39}
